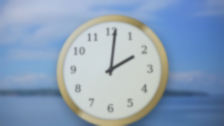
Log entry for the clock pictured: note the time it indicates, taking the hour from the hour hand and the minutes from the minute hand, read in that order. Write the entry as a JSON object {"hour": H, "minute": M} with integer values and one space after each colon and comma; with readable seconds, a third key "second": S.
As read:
{"hour": 2, "minute": 1}
